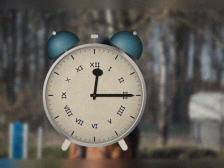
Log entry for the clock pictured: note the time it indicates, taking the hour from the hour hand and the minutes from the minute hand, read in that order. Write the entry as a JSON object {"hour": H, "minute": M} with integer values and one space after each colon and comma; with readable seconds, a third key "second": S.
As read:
{"hour": 12, "minute": 15}
